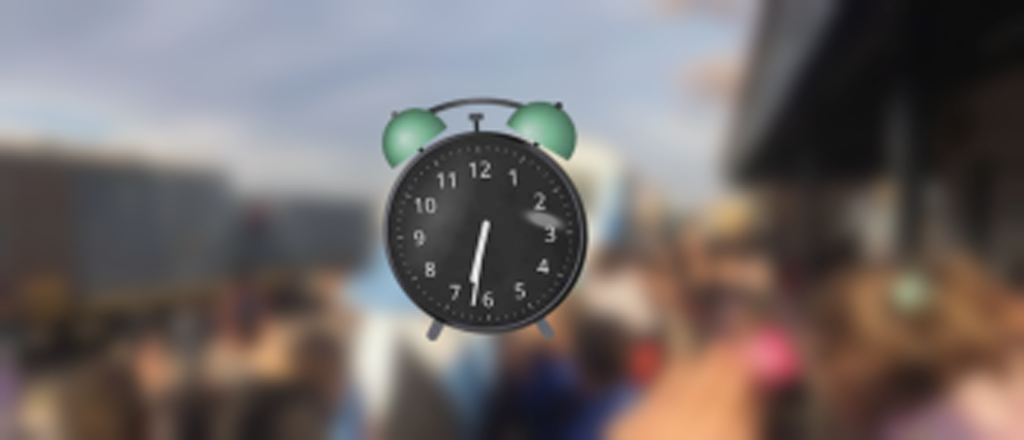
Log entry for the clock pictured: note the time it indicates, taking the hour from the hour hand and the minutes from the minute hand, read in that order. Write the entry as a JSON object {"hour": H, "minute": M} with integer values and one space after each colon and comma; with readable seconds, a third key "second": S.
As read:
{"hour": 6, "minute": 32}
